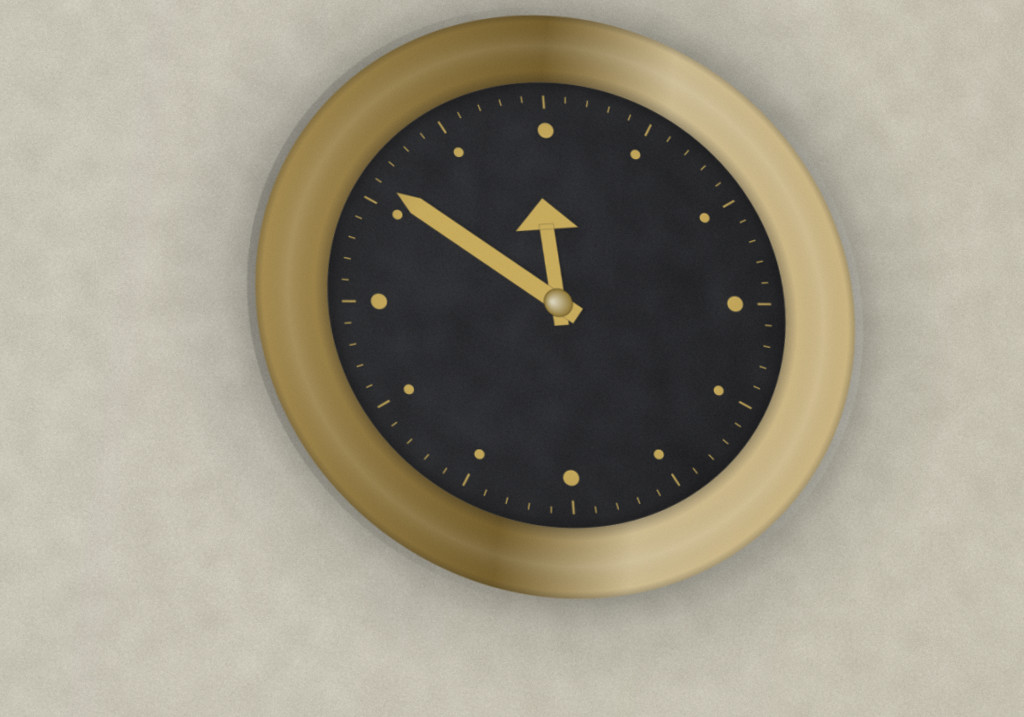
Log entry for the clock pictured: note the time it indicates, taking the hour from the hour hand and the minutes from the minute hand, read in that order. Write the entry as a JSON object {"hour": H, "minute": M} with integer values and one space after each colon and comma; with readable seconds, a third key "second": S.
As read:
{"hour": 11, "minute": 51}
